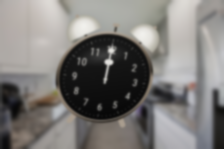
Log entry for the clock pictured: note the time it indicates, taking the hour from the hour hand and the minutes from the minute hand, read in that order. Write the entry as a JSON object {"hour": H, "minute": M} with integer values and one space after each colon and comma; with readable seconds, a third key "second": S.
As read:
{"hour": 12, "minute": 0}
